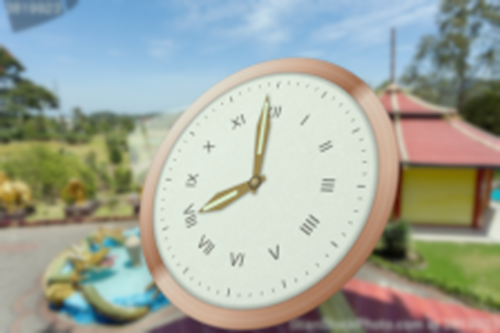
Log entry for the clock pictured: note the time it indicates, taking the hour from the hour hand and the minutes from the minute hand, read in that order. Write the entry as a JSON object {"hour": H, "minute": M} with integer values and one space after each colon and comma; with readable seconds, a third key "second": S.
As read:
{"hour": 7, "minute": 59}
